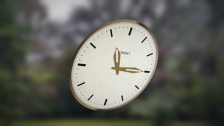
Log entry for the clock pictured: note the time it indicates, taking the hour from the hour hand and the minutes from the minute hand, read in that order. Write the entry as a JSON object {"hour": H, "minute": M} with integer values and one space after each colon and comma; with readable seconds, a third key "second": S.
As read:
{"hour": 11, "minute": 15}
